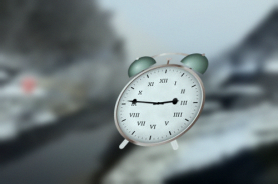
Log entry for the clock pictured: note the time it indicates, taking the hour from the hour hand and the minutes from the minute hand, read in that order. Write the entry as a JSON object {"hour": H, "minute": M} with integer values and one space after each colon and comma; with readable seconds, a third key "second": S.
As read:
{"hour": 2, "minute": 46}
